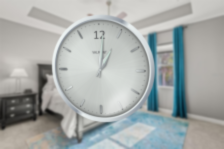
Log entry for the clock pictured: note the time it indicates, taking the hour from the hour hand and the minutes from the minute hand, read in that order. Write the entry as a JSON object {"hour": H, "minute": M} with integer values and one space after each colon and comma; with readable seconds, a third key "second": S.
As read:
{"hour": 1, "minute": 1}
